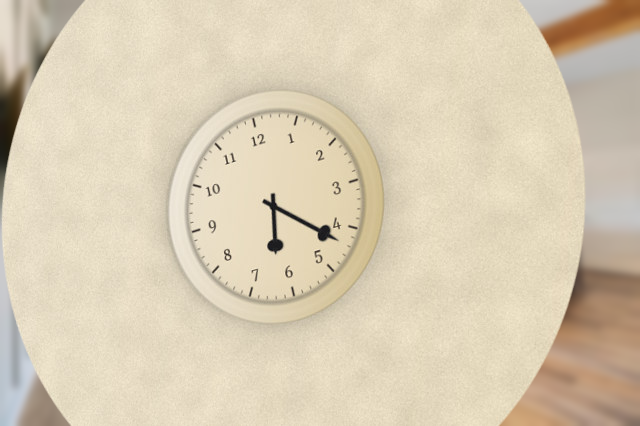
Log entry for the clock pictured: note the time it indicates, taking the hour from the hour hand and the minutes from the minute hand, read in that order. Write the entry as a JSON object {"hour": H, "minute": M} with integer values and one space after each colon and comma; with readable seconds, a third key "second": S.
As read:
{"hour": 6, "minute": 22}
